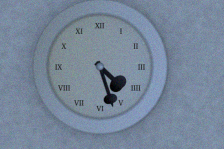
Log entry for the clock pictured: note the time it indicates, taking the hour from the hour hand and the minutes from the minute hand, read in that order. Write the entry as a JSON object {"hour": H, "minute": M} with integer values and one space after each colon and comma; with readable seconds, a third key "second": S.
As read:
{"hour": 4, "minute": 27}
